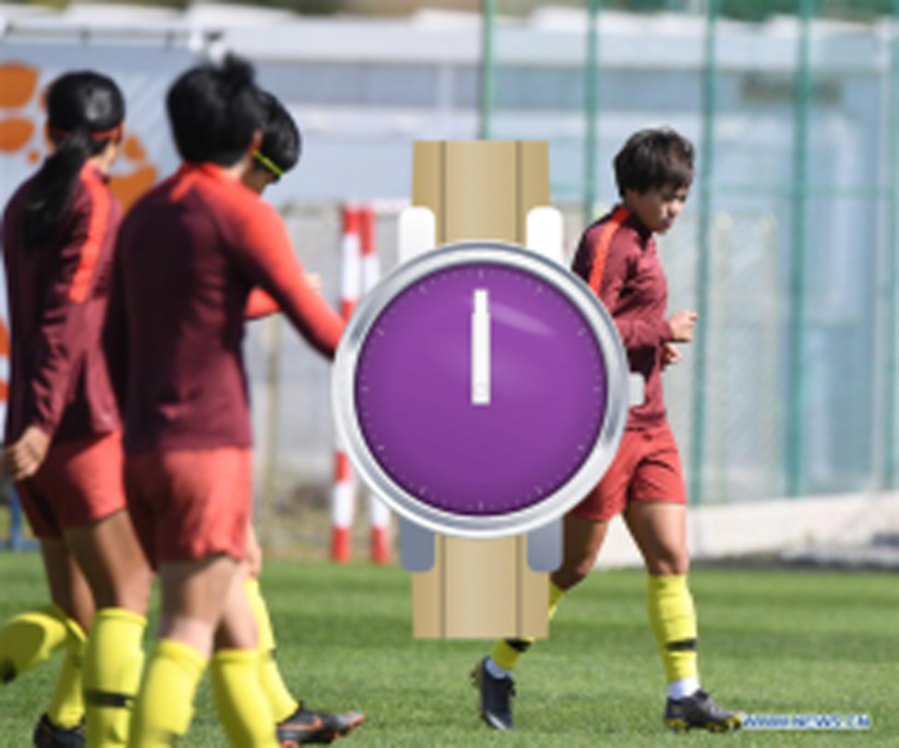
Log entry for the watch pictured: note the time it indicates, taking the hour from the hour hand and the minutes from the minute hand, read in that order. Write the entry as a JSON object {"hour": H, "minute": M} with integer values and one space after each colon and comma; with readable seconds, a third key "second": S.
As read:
{"hour": 12, "minute": 0}
